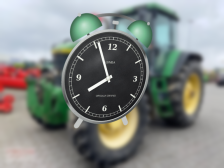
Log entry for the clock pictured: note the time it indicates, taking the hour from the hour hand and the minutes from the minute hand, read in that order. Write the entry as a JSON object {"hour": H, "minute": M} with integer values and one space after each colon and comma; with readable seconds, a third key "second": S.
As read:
{"hour": 7, "minute": 56}
